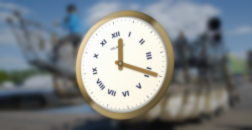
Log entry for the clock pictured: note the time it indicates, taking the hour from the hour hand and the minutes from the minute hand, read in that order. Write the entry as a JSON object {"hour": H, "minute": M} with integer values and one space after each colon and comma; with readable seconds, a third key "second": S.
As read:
{"hour": 12, "minute": 20}
